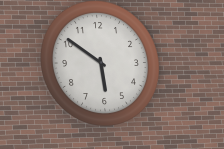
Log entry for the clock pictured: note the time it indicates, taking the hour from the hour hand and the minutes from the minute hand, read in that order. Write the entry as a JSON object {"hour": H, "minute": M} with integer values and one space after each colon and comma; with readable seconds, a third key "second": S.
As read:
{"hour": 5, "minute": 51}
